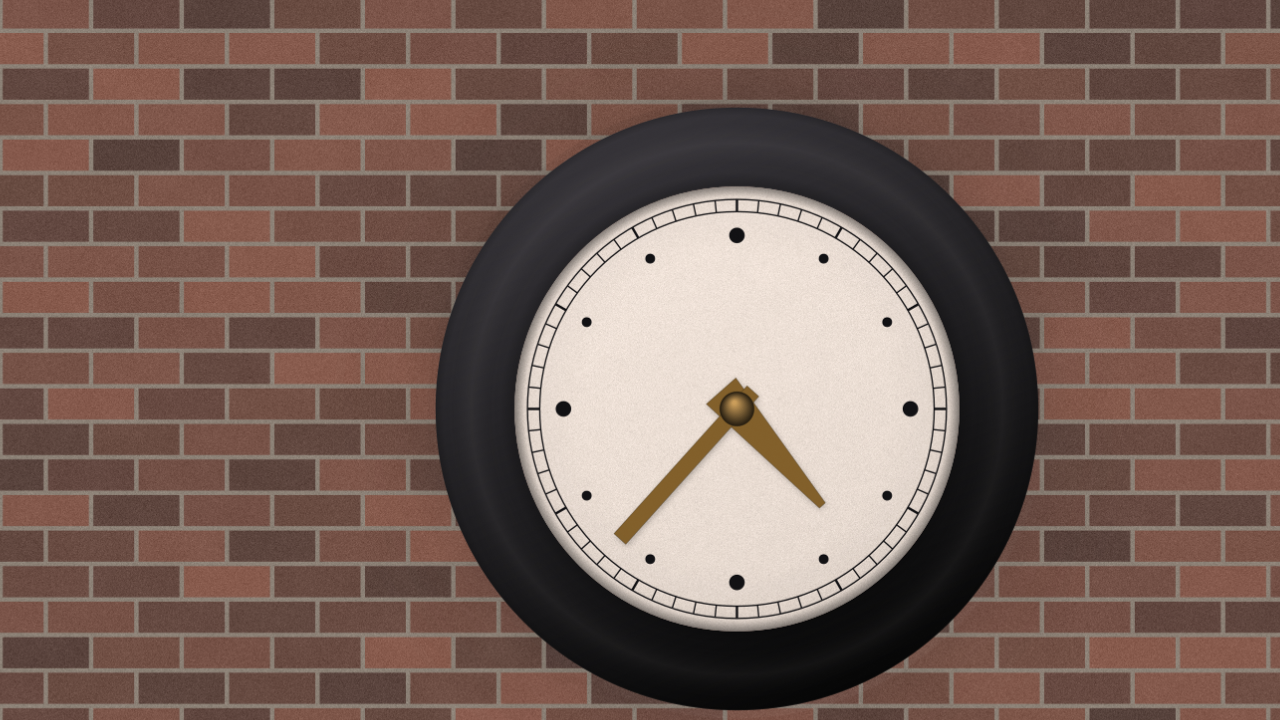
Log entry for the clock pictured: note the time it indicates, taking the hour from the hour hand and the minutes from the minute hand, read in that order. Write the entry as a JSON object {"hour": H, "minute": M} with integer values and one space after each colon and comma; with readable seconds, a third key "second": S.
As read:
{"hour": 4, "minute": 37}
